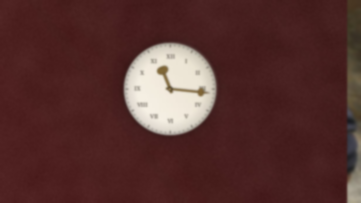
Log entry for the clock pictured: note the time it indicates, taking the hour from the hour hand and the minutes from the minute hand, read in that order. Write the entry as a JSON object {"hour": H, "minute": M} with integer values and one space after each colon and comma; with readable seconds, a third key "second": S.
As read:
{"hour": 11, "minute": 16}
